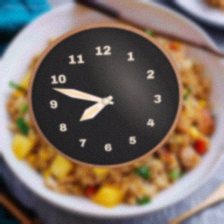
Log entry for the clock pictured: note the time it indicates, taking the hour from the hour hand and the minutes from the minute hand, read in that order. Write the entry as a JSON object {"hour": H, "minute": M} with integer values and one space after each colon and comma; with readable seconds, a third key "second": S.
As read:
{"hour": 7, "minute": 48}
